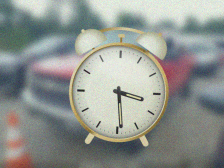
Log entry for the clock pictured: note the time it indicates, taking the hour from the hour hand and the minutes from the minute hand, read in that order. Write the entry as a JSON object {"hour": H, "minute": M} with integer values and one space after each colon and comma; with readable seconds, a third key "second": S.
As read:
{"hour": 3, "minute": 29}
